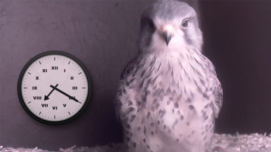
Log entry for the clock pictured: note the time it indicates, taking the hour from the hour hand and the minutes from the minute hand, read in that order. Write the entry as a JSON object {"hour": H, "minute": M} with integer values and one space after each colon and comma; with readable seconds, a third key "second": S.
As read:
{"hour": 7, "minute": 20}
